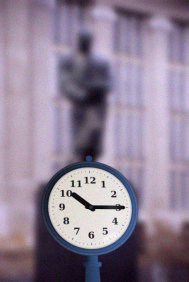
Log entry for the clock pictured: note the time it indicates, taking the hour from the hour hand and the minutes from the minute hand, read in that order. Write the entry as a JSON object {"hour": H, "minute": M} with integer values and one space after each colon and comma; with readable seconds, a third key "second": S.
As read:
{"hour": 10, "minute": 15}
